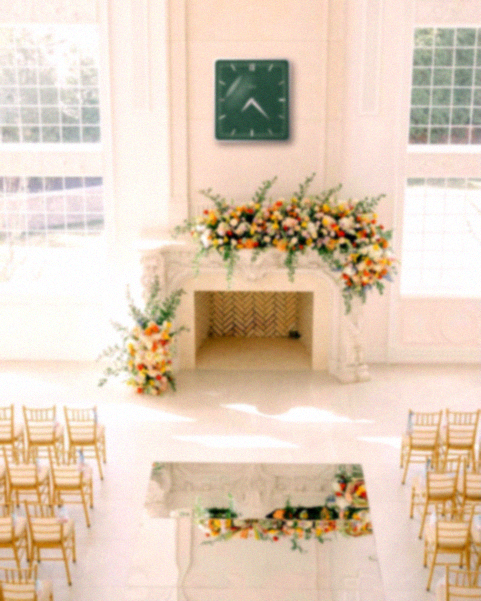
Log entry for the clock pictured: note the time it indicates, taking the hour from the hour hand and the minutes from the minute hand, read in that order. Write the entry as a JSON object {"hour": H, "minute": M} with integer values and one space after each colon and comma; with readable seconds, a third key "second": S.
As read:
{"hour": 7, "minute": 23}
